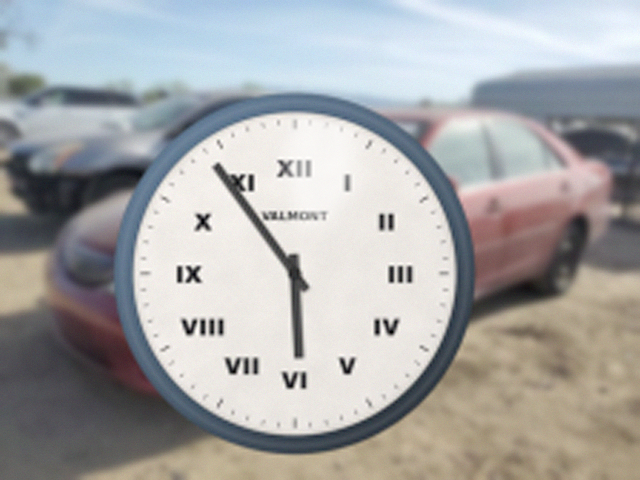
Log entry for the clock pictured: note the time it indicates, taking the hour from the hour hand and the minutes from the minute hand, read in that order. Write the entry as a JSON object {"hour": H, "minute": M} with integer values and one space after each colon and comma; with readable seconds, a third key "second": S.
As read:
{"hour": 5, "minute": 54}
